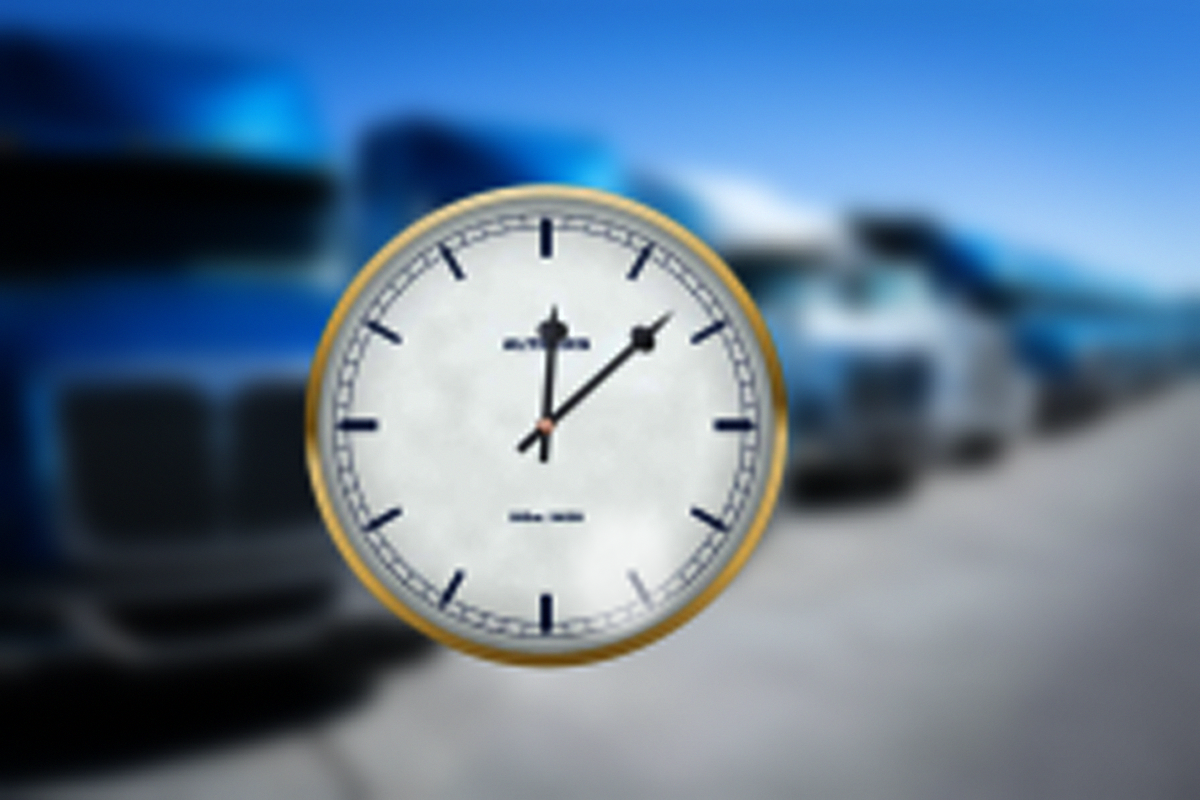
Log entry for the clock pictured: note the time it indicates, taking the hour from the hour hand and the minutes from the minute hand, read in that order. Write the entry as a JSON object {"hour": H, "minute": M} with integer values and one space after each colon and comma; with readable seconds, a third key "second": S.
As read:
{"hour": 12, "minute": 8}
